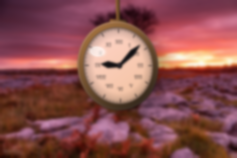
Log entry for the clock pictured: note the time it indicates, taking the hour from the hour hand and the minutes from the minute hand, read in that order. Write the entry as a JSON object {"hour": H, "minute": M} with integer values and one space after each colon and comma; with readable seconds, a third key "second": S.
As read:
{"hour": 9, "minute": 8}
